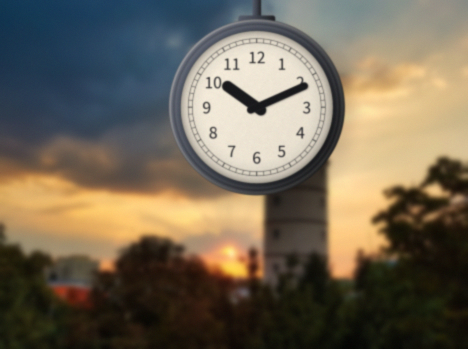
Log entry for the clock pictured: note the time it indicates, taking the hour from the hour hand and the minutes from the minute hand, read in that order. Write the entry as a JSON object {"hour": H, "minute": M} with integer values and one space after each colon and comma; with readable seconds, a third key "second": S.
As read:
{"hour": 10, "minute": 11}
